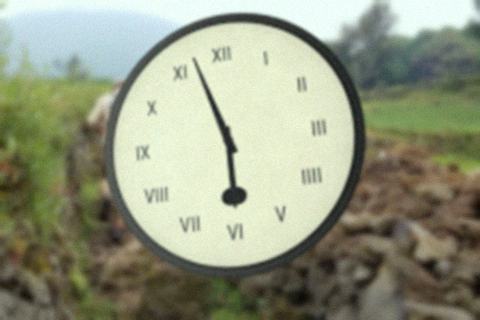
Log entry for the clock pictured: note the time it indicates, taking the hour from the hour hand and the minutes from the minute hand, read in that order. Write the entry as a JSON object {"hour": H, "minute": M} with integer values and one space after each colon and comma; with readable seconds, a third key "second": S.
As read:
{"hour": 5, "minute": 57}
